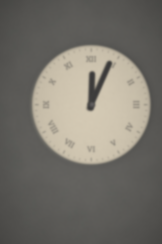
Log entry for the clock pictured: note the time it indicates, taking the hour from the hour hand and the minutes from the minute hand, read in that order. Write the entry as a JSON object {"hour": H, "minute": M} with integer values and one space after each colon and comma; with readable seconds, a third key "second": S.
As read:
{"hour": 12, "minute": 4}
